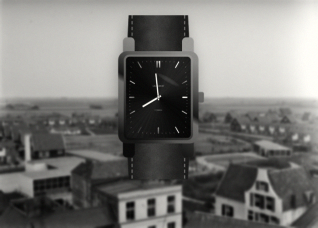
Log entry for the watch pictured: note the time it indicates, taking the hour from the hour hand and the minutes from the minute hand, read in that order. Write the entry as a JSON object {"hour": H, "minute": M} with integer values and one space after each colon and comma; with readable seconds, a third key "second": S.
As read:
{"hour": 7, "minute": 59}
